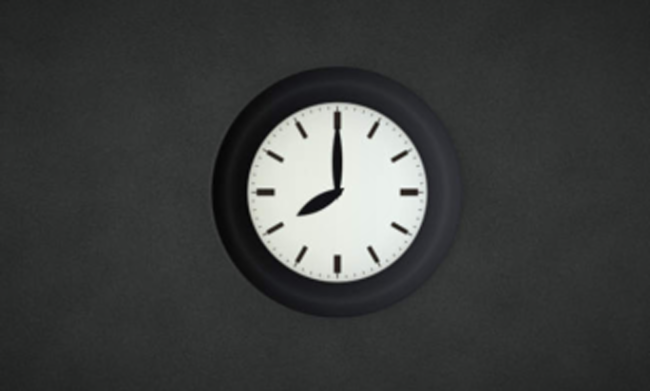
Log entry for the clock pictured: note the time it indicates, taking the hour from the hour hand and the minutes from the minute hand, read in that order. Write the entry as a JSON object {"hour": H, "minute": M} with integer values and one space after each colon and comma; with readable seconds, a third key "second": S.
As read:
{"hour": 8, "minute": 0}
